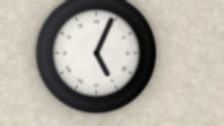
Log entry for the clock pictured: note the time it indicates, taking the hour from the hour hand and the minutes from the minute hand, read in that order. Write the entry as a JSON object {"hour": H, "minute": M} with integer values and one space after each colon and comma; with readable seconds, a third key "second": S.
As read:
{"hour": 5, "minute": 4}
